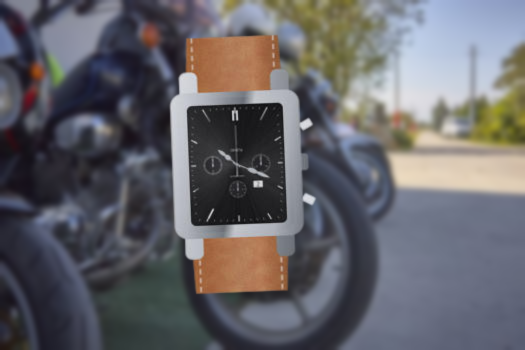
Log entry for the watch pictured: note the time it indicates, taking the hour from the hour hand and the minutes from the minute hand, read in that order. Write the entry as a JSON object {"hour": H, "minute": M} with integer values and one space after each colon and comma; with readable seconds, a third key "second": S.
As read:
{"hour": 10, "minute": 19}
